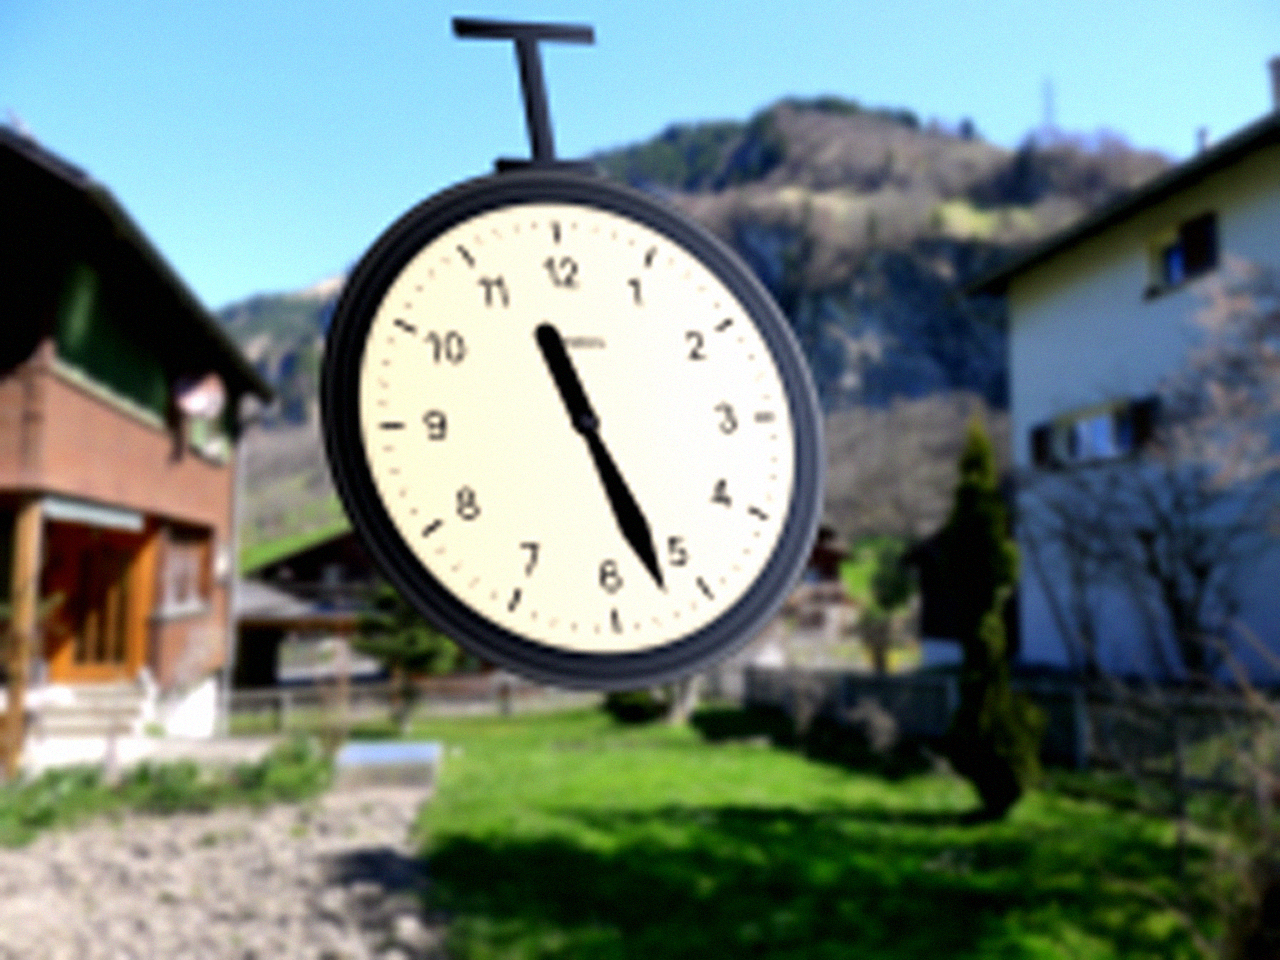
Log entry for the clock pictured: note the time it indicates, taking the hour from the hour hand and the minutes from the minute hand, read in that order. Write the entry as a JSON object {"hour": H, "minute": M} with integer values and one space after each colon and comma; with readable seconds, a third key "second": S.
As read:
{"hour": 11, "minute": 27}
